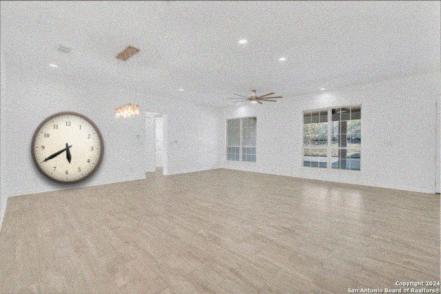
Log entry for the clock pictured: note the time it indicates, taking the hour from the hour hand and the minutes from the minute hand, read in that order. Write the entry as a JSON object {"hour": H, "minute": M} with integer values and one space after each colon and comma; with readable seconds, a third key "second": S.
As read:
{"hour": 5, "minute": 40}
